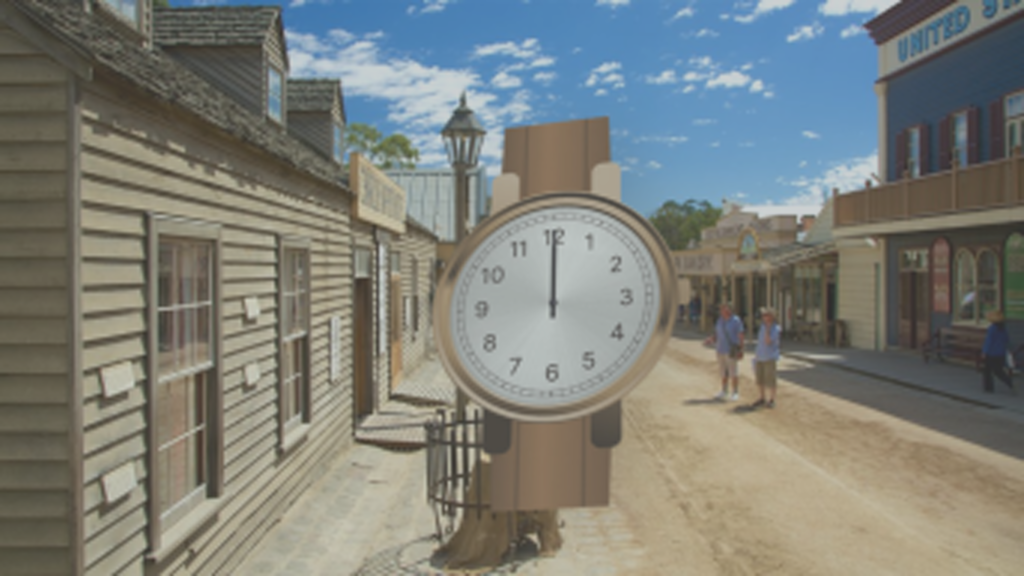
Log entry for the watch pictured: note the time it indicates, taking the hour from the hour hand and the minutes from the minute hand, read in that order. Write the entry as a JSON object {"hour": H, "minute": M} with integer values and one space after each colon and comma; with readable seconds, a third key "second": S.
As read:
{"hour": 12, "minute": 0}
